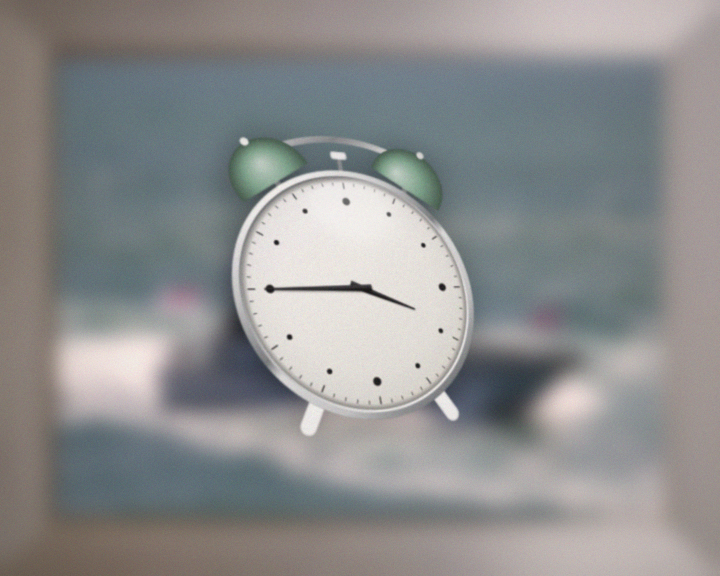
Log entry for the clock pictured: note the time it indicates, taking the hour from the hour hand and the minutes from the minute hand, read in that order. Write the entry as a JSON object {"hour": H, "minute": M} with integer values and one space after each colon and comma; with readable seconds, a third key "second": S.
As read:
{"hour": 3, "minute": 45}
